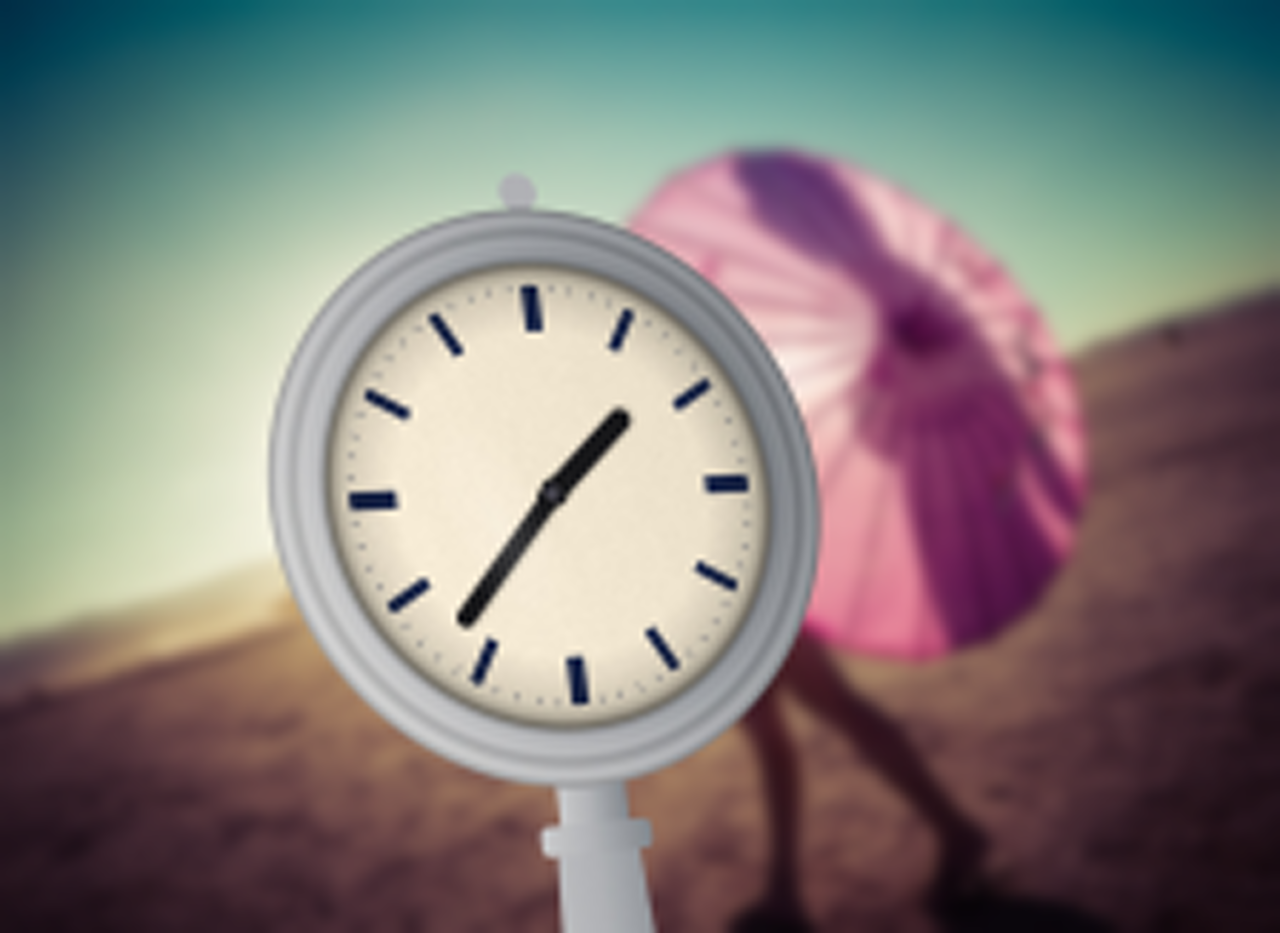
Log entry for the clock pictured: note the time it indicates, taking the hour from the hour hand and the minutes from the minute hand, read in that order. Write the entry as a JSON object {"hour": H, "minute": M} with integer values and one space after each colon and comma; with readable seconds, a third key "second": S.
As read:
{"hour": 1, "minute": 37}
